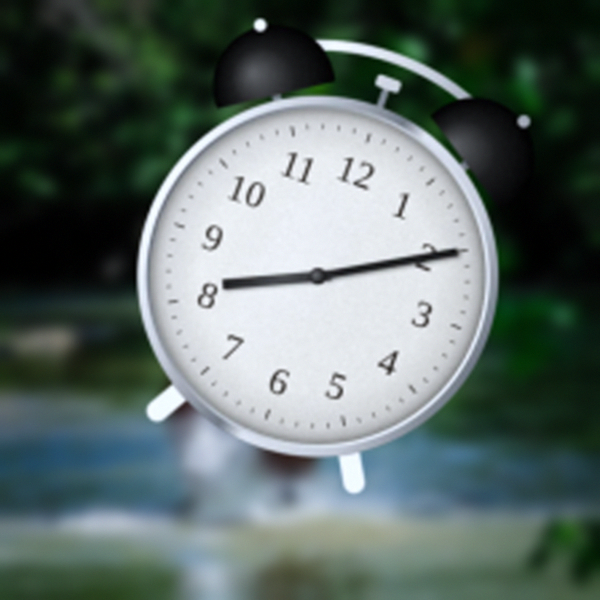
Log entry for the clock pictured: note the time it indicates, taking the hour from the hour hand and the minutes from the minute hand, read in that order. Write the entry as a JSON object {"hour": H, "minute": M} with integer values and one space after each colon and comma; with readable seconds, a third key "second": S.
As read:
{"hour": 8, "minute": 10}
